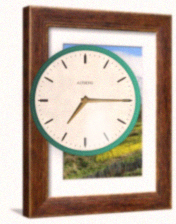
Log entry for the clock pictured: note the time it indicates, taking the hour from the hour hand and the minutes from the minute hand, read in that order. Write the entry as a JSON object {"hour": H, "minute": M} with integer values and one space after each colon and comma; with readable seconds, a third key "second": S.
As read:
{"hour": 7, "minute": 15}
